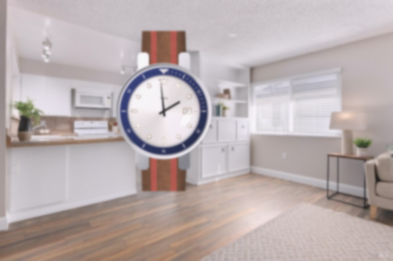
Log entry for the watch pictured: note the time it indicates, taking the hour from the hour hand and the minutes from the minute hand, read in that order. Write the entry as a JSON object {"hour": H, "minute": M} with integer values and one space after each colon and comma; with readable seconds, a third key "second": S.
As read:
{"hour": 1, "minute": 59}
